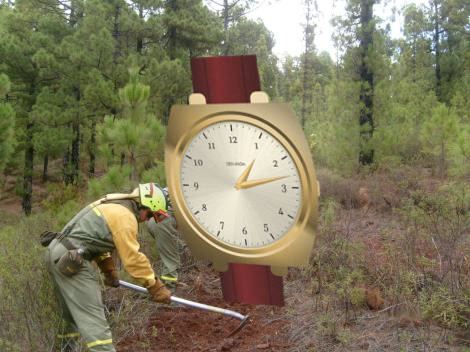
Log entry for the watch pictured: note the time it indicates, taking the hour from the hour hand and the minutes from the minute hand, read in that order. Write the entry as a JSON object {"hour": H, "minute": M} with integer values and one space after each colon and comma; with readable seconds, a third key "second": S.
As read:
{"hour": 1, "minute": 13}
